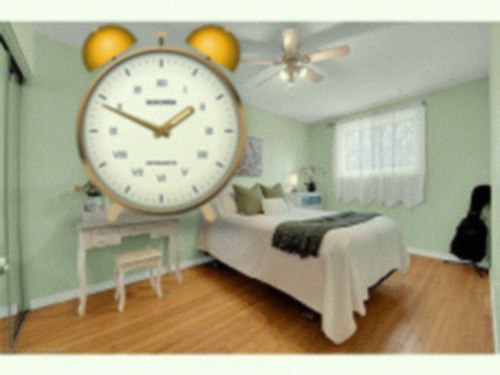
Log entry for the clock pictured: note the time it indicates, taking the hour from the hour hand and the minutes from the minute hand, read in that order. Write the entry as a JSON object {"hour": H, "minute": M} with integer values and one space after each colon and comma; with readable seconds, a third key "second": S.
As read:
{"hour": 1, "minute": 49}
